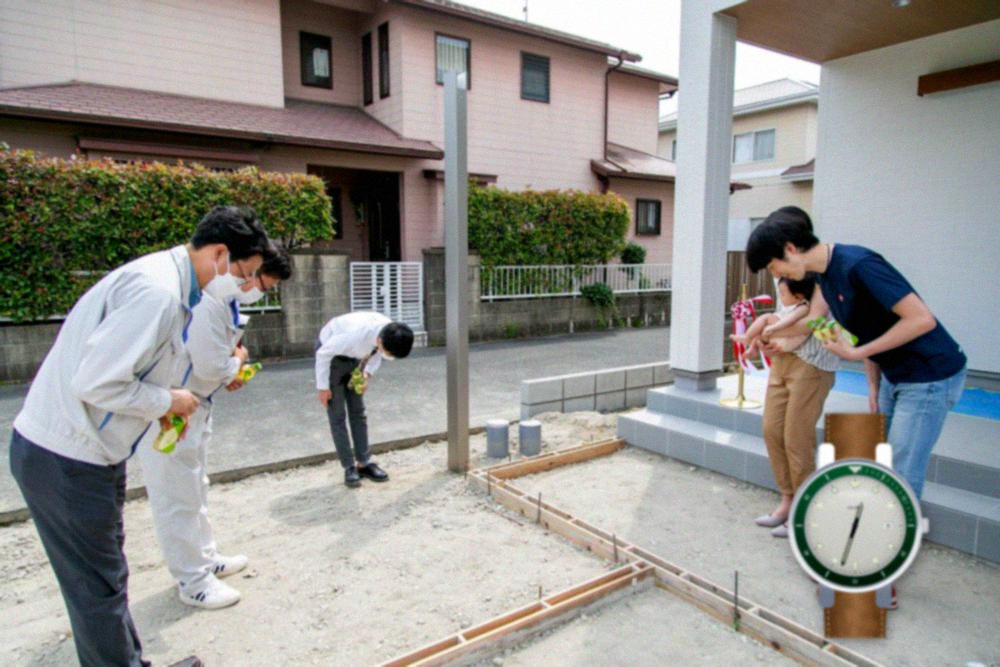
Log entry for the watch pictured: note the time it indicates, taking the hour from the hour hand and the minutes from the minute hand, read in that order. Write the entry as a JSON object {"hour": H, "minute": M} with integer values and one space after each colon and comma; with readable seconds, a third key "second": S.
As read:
{"hour": 12, "minute": 33}
